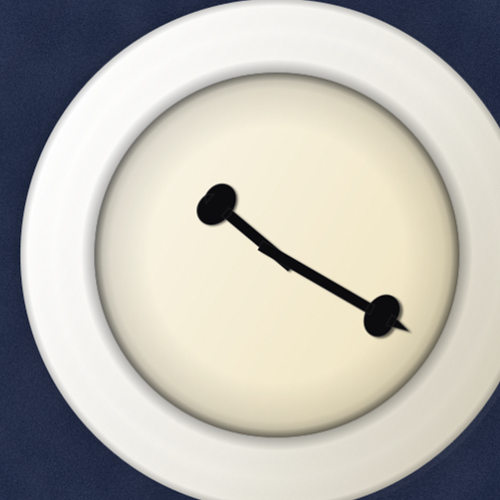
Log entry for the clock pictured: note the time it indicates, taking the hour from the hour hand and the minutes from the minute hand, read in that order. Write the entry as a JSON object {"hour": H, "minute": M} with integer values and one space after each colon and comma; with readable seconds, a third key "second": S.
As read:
{"hour": 10, "minute": 20}
